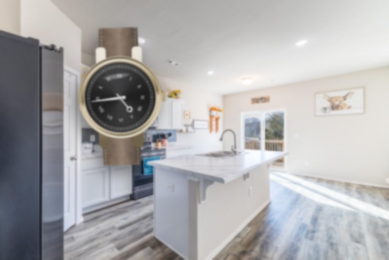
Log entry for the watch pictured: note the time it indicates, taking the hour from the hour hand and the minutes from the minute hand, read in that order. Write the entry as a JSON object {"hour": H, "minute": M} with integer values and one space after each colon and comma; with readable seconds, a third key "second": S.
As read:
{"hour": 4, "minute": 44}
